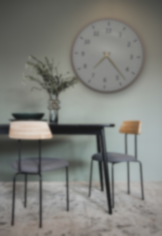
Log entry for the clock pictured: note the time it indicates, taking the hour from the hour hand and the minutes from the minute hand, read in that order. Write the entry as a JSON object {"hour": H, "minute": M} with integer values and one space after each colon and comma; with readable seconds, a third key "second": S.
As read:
{"hour": 7, "minute": 23}
